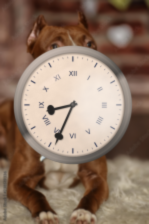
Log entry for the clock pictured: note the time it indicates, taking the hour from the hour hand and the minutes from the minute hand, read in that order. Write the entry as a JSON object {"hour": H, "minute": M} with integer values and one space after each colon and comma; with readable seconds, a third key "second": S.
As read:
{"hour": 8, "minute": 34}
